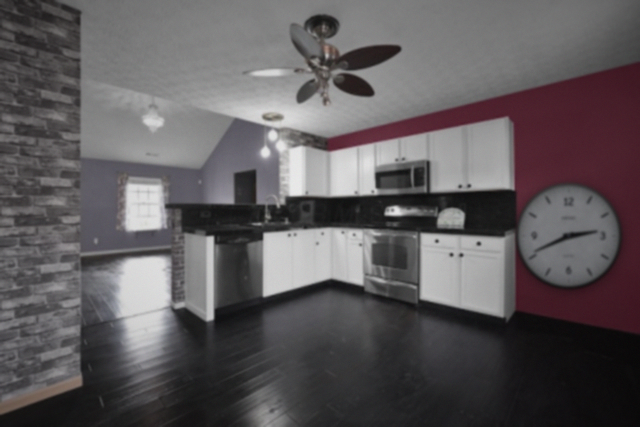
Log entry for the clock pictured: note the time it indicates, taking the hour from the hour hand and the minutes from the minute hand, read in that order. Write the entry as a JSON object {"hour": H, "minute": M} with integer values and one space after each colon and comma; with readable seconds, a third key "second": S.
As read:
{"hour": 2, "minute": 41}
